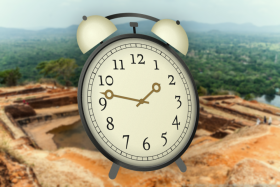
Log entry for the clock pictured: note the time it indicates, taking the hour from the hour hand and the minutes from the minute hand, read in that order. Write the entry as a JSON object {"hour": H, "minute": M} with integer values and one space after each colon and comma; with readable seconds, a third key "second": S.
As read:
{"hour": 1, "minute": 47}
